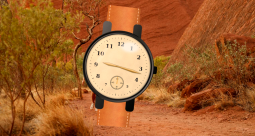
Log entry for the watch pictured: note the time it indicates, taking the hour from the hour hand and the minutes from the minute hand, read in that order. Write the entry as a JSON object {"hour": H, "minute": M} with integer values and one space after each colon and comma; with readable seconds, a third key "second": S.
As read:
{"hour": 9, "minute": 17}
